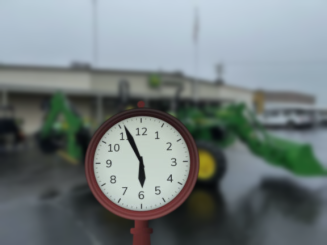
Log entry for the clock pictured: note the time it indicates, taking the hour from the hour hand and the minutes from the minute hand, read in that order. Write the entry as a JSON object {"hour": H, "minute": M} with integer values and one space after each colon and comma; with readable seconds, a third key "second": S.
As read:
{"hour": 5, "minute": 56}
